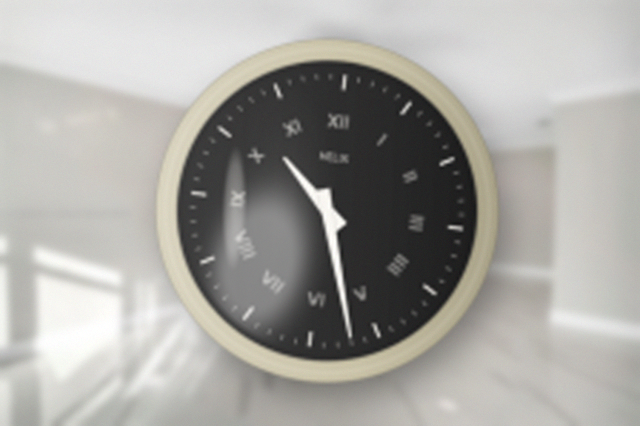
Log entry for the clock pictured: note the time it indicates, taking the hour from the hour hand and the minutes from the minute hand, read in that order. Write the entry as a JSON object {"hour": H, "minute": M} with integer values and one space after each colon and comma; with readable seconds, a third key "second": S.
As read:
{"hour": 10, "minute": 27}
